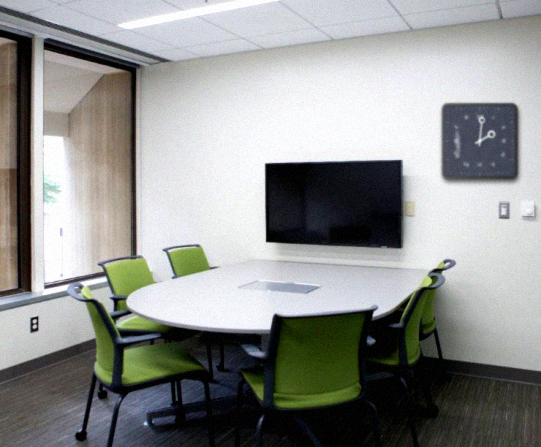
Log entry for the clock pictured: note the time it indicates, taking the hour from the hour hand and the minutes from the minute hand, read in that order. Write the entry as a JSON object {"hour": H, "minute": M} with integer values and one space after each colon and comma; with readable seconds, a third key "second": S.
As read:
{"hour": 2, "minute": 1}
